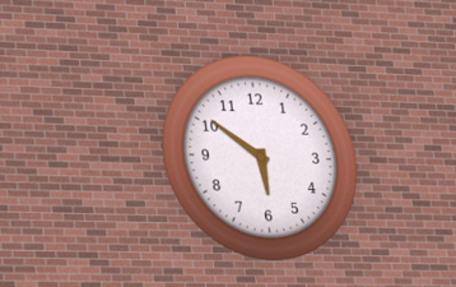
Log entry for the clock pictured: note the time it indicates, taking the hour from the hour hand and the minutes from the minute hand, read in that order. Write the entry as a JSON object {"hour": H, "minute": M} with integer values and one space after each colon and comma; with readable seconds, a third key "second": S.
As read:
{"hour": 5, "minute": 51}
